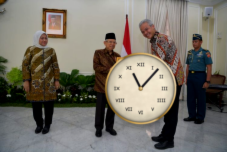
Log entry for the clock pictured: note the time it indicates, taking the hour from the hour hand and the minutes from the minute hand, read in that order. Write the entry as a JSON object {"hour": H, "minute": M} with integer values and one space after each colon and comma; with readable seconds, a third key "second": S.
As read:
{"hour": 11, "minute": 7}
